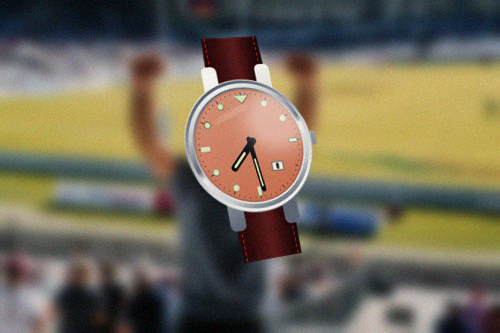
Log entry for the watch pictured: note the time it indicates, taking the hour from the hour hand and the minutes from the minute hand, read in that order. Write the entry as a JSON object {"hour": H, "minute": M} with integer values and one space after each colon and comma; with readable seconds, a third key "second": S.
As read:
{"hour": 7, "minute": 29}
